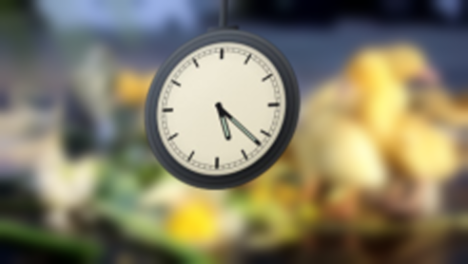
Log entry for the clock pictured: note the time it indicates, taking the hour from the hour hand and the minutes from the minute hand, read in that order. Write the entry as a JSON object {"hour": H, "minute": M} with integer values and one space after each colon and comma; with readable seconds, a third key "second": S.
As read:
{"hour": 5, "minute": 22}
